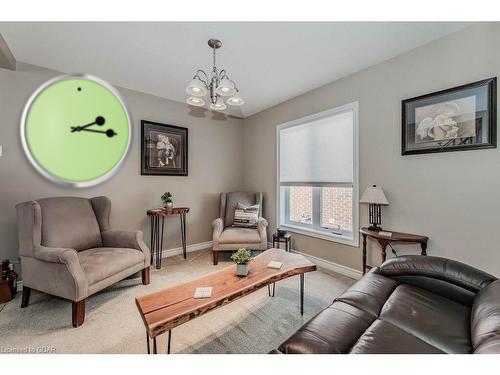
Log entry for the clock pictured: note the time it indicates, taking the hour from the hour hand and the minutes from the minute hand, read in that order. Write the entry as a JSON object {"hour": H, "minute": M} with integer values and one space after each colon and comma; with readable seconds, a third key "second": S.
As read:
{"hour": 2, "minute": 16}
